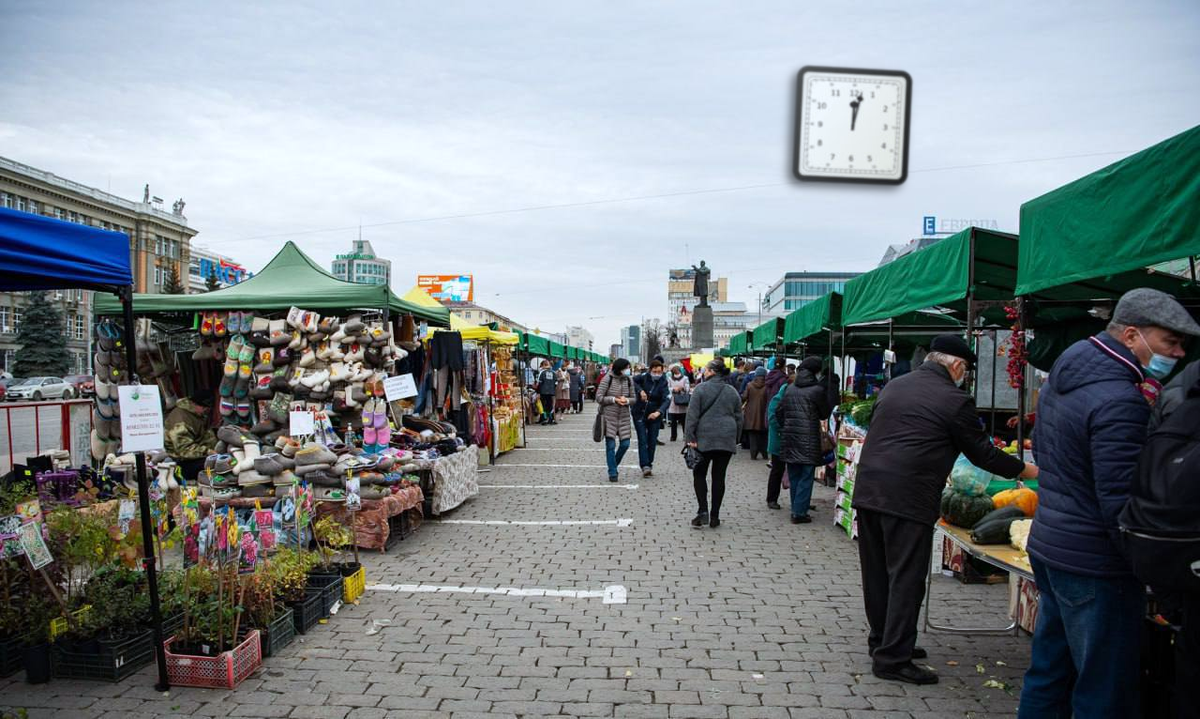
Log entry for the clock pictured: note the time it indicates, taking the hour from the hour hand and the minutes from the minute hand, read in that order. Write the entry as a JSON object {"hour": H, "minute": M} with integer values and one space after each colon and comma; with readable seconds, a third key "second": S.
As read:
{"hour": 12, "minute": 2}
